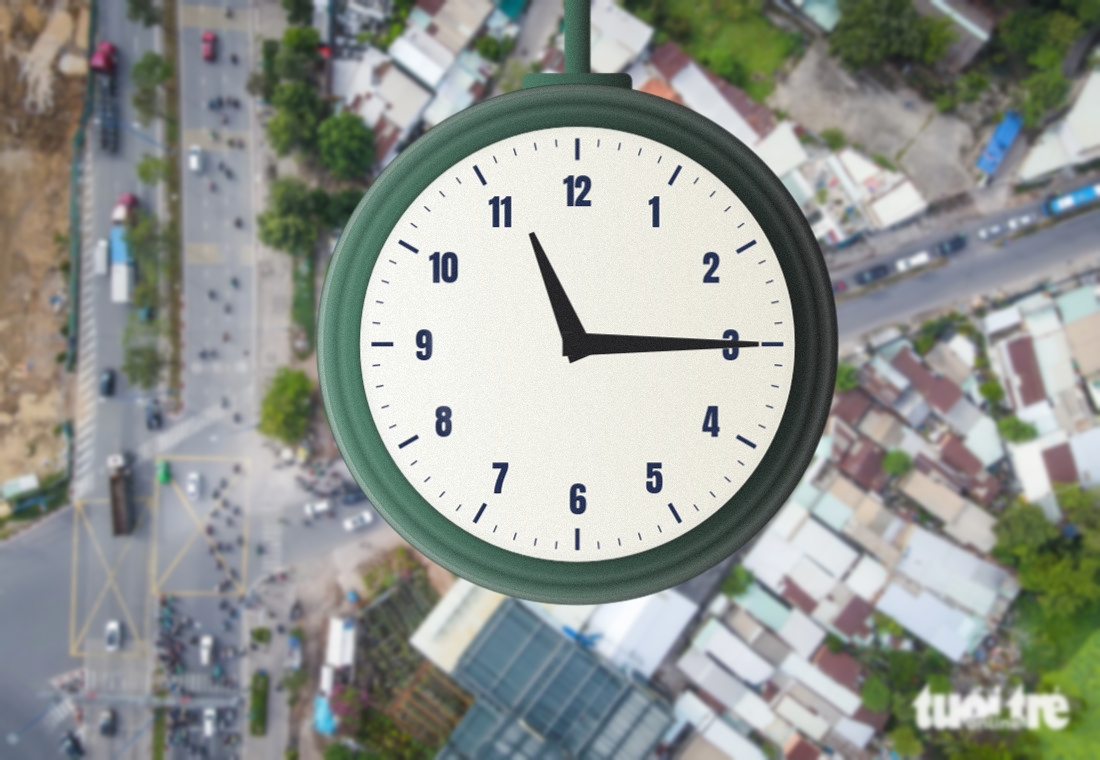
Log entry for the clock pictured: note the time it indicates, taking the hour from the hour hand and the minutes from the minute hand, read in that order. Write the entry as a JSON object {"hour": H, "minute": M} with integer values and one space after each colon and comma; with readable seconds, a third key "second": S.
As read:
{"hour": 11, "minute": 15}
